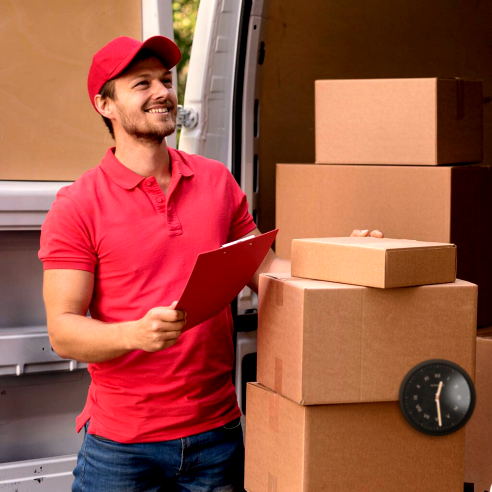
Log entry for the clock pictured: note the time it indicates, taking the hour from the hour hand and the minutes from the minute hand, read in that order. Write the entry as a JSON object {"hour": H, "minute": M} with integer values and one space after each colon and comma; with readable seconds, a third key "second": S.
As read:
{"hour": 12, "minute": 29}
